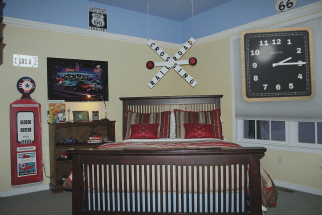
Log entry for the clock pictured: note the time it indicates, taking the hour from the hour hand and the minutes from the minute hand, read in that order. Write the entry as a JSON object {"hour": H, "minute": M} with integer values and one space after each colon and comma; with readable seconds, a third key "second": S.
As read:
{"hour": 2, "minute": 15}
